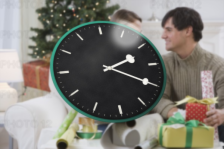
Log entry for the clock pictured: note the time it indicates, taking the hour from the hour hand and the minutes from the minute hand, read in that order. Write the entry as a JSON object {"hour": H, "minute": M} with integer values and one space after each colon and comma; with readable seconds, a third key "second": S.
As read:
{"hour": 2, "minute": 20}
